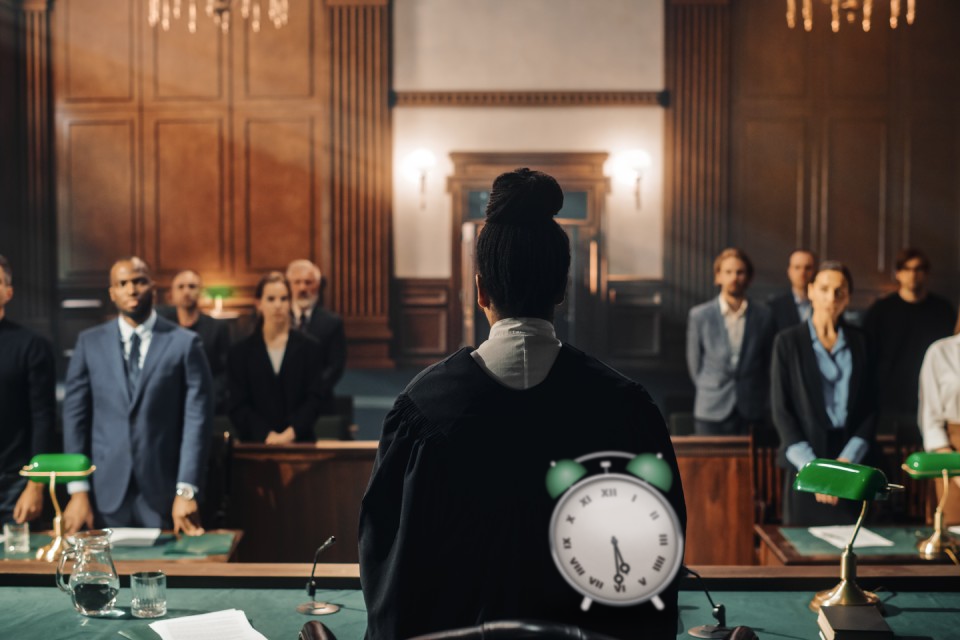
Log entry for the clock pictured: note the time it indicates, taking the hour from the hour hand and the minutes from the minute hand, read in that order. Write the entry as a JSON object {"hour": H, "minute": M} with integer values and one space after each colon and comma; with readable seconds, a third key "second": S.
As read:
{"hour": 5, "minute": 30}
